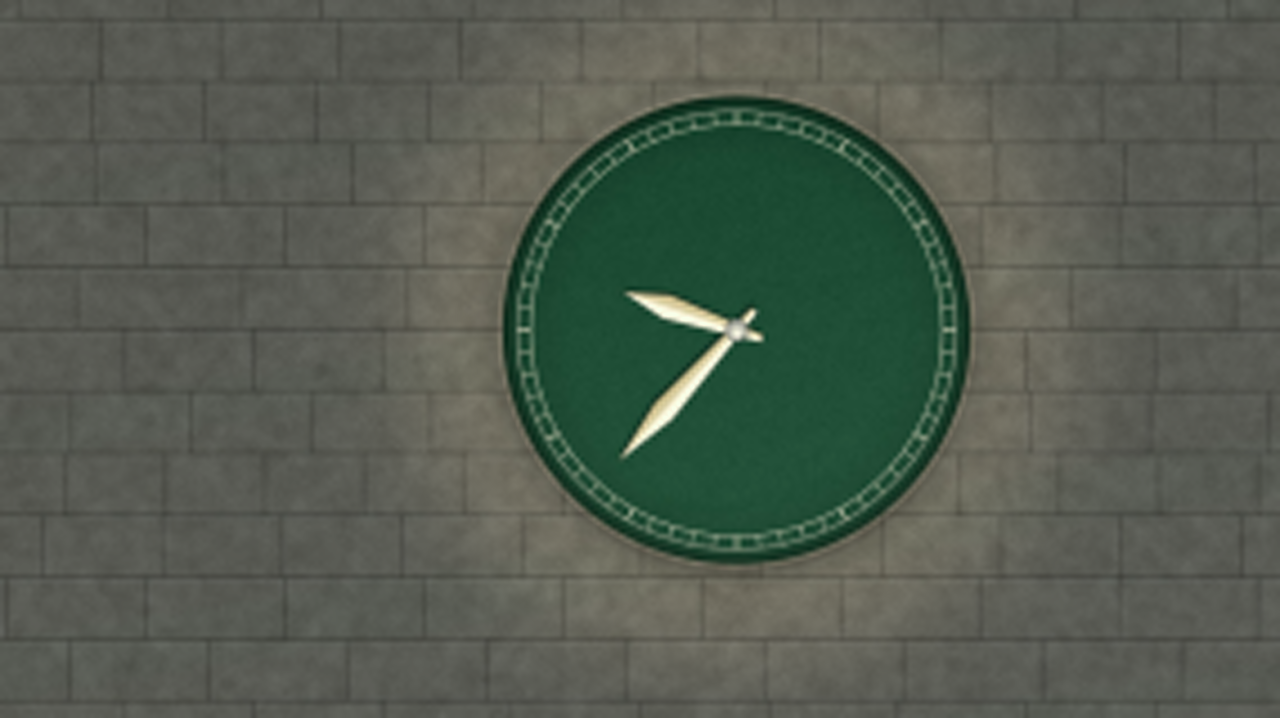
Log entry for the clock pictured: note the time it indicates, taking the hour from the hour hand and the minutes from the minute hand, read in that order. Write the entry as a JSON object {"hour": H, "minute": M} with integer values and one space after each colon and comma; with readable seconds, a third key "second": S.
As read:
{"hour": 9, "minute": 37}
